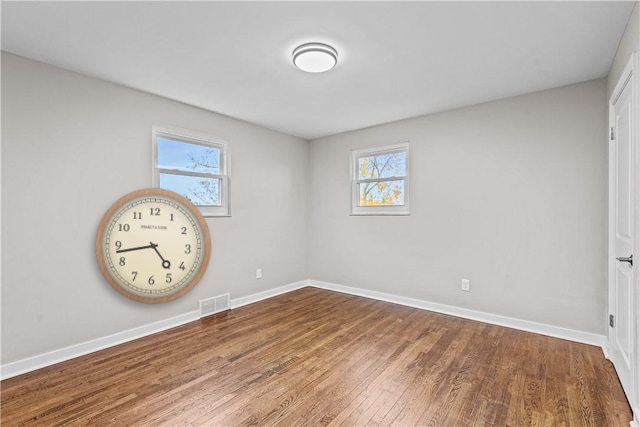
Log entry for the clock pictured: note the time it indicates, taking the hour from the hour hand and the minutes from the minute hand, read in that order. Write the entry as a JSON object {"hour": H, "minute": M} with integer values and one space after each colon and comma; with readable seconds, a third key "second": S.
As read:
{"hour": 4, "minute": 43}
